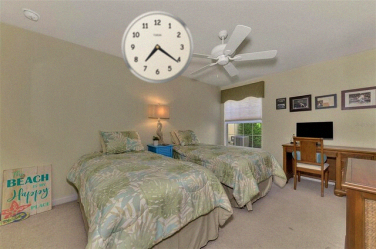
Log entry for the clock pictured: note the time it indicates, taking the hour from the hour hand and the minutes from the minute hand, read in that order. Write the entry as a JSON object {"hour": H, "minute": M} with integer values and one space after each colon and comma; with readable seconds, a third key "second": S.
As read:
{"hour": 7, "minute": 21}
